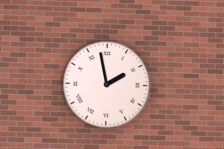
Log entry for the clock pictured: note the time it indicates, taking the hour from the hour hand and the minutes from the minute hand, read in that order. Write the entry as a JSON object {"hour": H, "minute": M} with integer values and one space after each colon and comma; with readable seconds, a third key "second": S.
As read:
{"hour": 1, "minute": 58}
